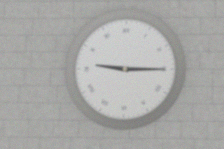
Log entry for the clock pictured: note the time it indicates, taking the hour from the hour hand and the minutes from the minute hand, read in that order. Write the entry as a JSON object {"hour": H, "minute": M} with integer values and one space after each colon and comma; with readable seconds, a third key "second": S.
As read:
{"hour": 9, "minute": 15}
